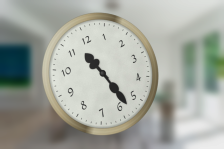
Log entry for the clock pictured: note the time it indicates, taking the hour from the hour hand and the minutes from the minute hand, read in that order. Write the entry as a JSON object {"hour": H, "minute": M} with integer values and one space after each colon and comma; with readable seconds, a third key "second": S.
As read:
{"hour": 11, "minute": 28}
